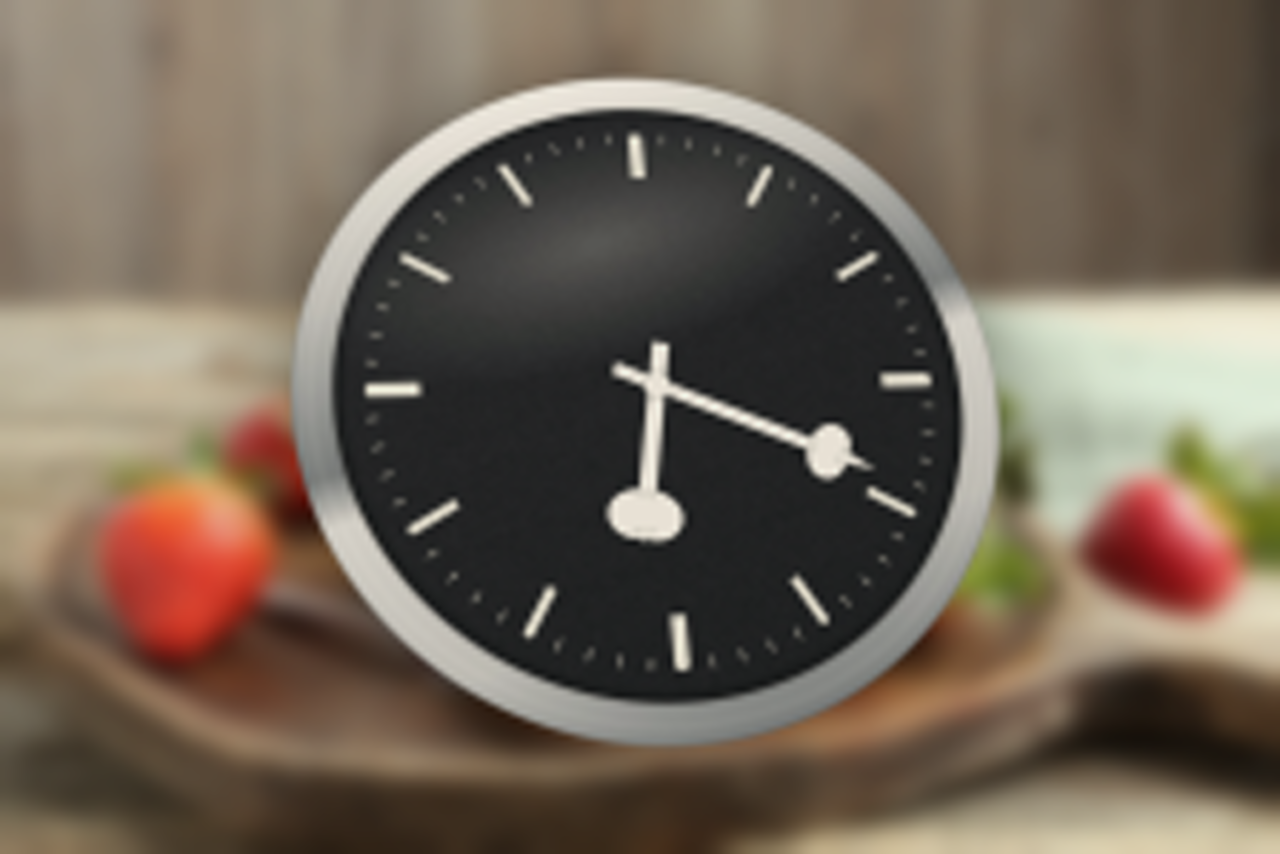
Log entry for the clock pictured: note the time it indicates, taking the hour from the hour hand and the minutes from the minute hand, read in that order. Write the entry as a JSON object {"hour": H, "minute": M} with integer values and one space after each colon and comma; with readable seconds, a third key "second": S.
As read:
{"hour": 6, "minute": 19}
